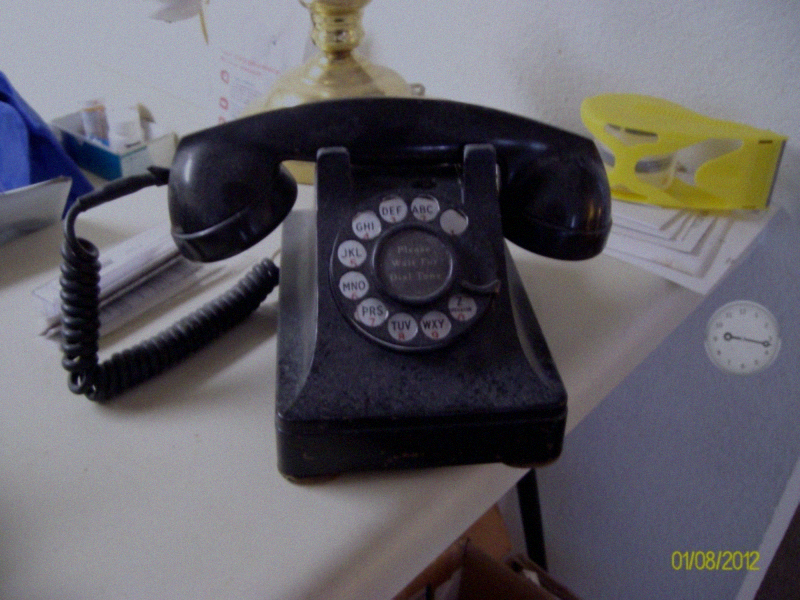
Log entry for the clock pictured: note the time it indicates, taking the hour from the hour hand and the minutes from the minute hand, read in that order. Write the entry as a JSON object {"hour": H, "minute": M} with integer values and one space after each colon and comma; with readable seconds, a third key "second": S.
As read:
{"hour": 9, "minute": 17}
